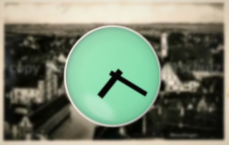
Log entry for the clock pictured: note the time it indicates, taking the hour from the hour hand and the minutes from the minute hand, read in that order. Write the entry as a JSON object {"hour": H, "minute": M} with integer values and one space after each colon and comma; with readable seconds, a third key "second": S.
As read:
{"hour": 7, "minute": 20}
